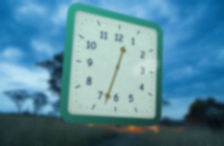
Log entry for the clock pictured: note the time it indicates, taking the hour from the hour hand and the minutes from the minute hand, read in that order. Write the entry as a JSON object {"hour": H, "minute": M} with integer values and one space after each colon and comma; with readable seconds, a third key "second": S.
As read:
{"hour": 12, "minute": 33}
